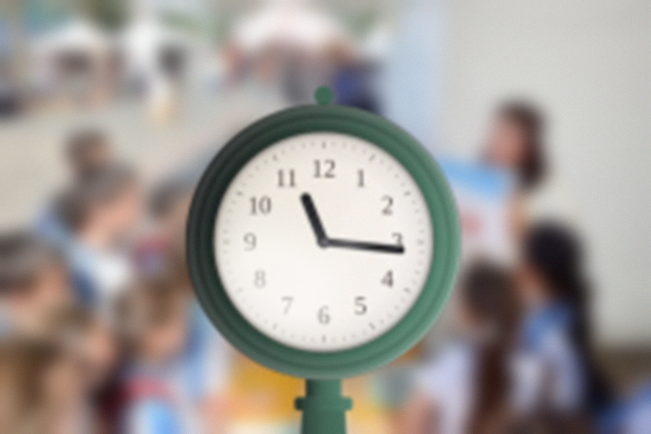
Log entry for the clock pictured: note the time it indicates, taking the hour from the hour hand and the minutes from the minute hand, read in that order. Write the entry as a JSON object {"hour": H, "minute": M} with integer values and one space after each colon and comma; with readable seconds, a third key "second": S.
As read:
{"hour": 11, "minute": 16}
